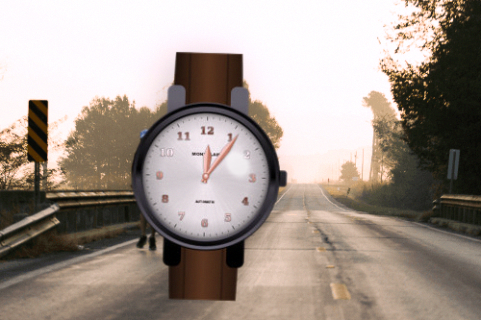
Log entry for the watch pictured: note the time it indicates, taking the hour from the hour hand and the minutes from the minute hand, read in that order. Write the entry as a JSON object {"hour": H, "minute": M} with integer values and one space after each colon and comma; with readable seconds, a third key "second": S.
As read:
{"hour": 12, "minute": 6}
